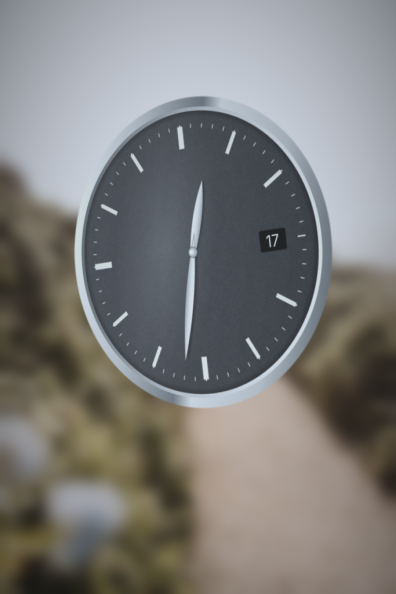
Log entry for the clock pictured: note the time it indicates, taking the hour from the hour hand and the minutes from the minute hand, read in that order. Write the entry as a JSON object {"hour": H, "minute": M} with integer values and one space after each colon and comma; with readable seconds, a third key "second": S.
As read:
{"hour": 12, "minute": 32}
